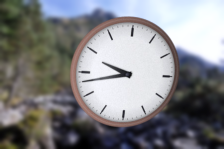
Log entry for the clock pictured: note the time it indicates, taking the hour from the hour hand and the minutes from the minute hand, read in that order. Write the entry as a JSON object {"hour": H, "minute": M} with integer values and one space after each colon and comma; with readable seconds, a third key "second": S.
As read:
{"hour": 9, "minute": 43}
